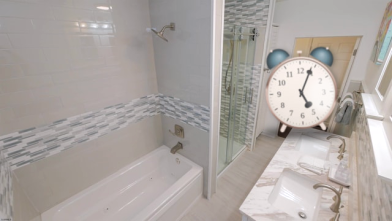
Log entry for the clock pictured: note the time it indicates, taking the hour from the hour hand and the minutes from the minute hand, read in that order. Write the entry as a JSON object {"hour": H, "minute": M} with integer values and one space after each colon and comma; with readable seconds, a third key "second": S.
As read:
{"hour": 5, "minute": 4}
